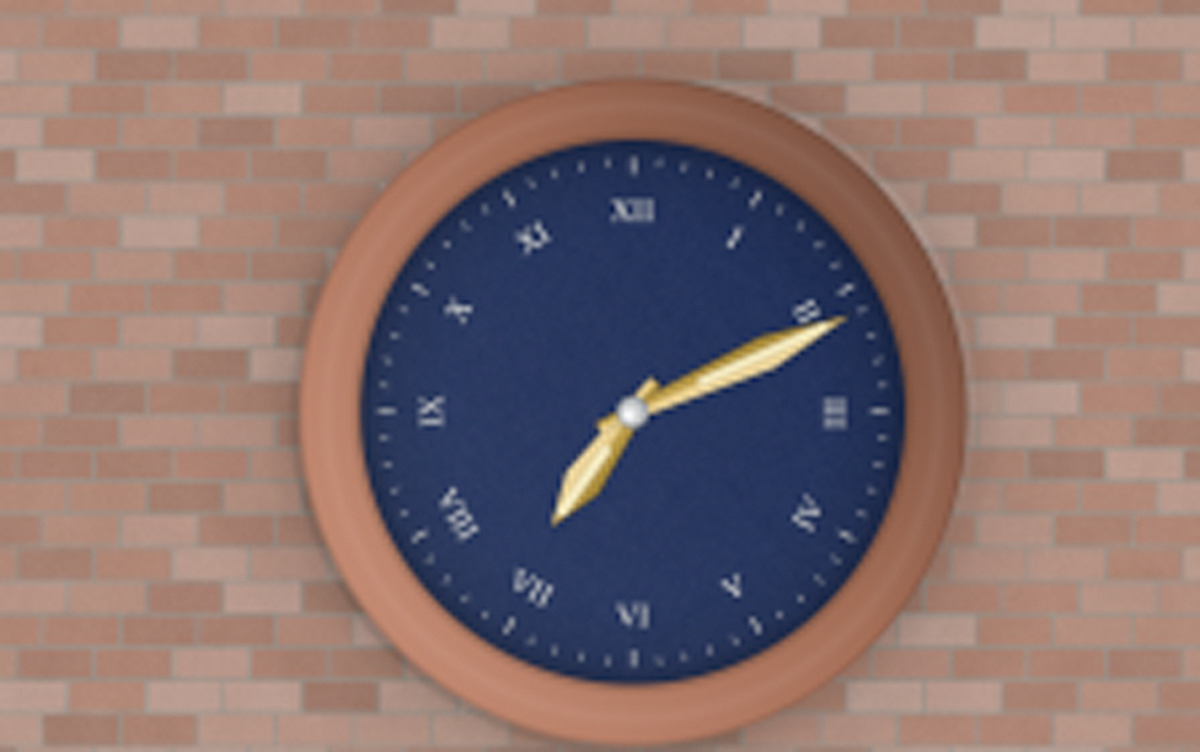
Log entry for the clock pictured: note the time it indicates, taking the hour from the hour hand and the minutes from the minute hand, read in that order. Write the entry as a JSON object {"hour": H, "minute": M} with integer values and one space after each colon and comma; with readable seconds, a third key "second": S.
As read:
{"hour": 7, "minute": 11}
